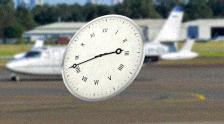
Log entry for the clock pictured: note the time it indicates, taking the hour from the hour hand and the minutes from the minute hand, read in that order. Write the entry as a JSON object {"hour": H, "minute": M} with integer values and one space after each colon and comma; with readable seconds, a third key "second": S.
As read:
{"hour": 2, "minute": 42}
